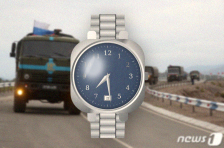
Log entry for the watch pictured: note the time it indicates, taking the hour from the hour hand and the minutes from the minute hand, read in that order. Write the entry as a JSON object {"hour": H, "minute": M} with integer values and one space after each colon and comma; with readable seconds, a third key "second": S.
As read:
{"hour": 7, "minute": 29}
